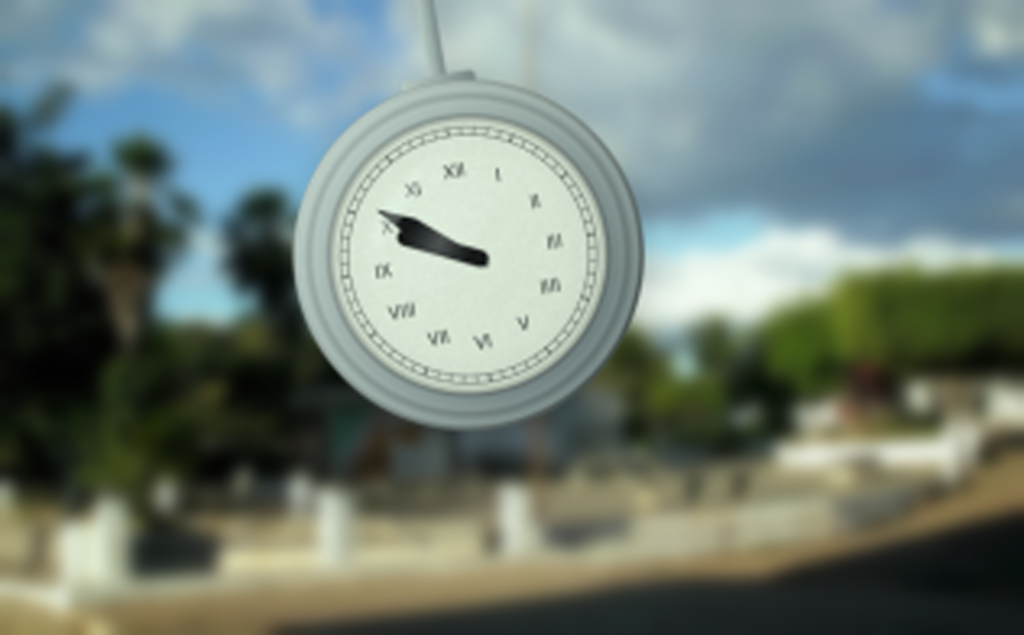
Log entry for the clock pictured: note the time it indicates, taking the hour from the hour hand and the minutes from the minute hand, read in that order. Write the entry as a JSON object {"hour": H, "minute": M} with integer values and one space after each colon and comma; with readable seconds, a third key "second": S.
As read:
{"hour": 9, "minute": 51}
